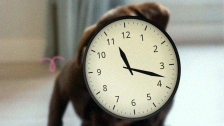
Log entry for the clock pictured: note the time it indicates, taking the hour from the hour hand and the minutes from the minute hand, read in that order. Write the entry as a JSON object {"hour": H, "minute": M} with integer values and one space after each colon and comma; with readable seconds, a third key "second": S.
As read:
{"hour": 11, "minute": 18}
